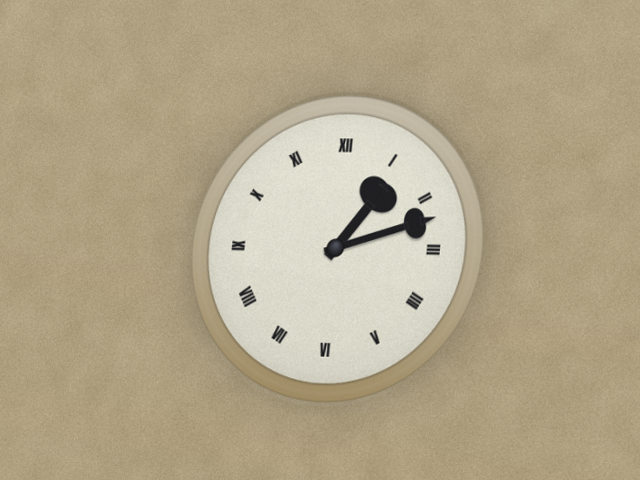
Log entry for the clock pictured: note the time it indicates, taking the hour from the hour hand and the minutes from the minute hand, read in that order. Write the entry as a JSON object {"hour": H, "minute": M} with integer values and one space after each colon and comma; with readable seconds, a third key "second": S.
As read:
{"hour": 1, "minute": 12}
